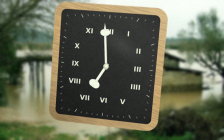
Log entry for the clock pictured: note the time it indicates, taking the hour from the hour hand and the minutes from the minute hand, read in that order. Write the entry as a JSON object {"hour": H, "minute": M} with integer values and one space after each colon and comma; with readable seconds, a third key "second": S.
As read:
{"hour": 6, "minute": 59}
